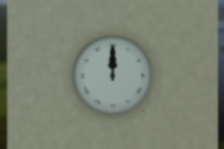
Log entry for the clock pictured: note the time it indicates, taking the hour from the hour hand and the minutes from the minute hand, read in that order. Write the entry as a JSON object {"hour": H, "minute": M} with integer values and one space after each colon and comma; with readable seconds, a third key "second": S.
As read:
{"hour": 12, "minute": 0}
